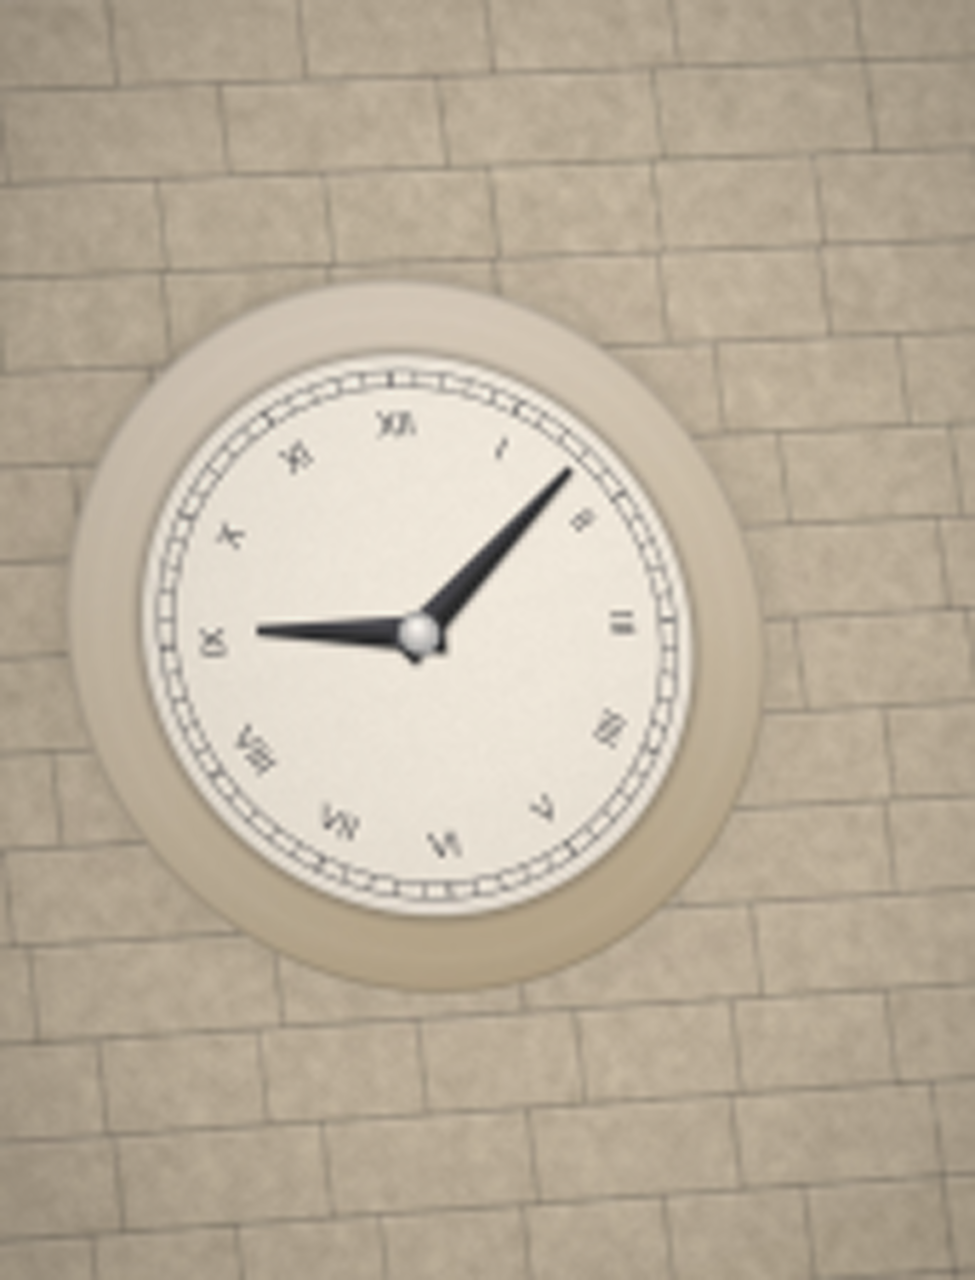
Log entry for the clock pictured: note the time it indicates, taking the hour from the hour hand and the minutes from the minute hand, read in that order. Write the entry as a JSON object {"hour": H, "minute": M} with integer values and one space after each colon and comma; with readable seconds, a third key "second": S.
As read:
{"hour": 9, "minute": 8}
